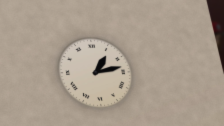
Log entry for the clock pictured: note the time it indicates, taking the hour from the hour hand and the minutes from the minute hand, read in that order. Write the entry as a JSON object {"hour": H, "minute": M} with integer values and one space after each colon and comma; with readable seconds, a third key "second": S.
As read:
{"hour": 1, "minute": 13}
